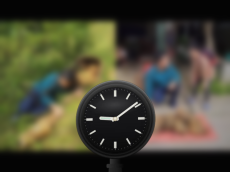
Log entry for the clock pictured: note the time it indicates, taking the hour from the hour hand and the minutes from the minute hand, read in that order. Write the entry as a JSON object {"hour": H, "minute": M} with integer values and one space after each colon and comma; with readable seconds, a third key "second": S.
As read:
{"hour": 9, "minute": 9}
